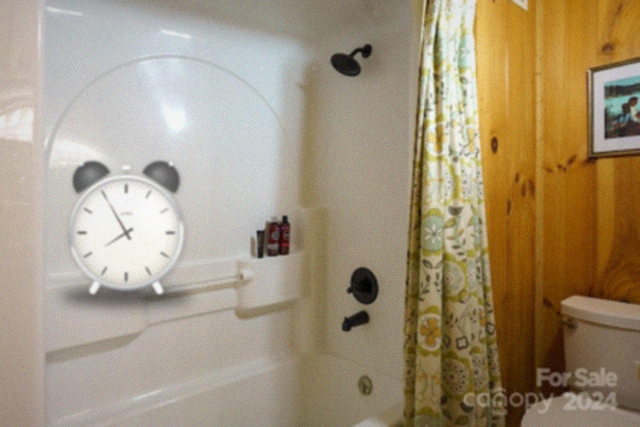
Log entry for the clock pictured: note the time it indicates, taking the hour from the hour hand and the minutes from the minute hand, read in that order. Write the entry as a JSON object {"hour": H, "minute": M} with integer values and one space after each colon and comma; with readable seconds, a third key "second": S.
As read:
{"hour": 7, "minute": 55}
